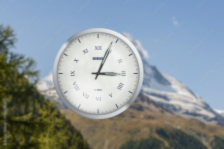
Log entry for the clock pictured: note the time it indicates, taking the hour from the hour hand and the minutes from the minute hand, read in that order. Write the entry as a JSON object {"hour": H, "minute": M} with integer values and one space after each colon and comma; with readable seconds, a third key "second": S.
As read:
{"hour": 3, "minute": 4}
